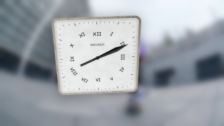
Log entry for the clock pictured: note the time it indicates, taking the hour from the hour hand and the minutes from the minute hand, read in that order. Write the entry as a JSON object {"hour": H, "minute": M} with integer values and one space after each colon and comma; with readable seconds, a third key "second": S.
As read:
{"hour": 8, "minute": 11}
